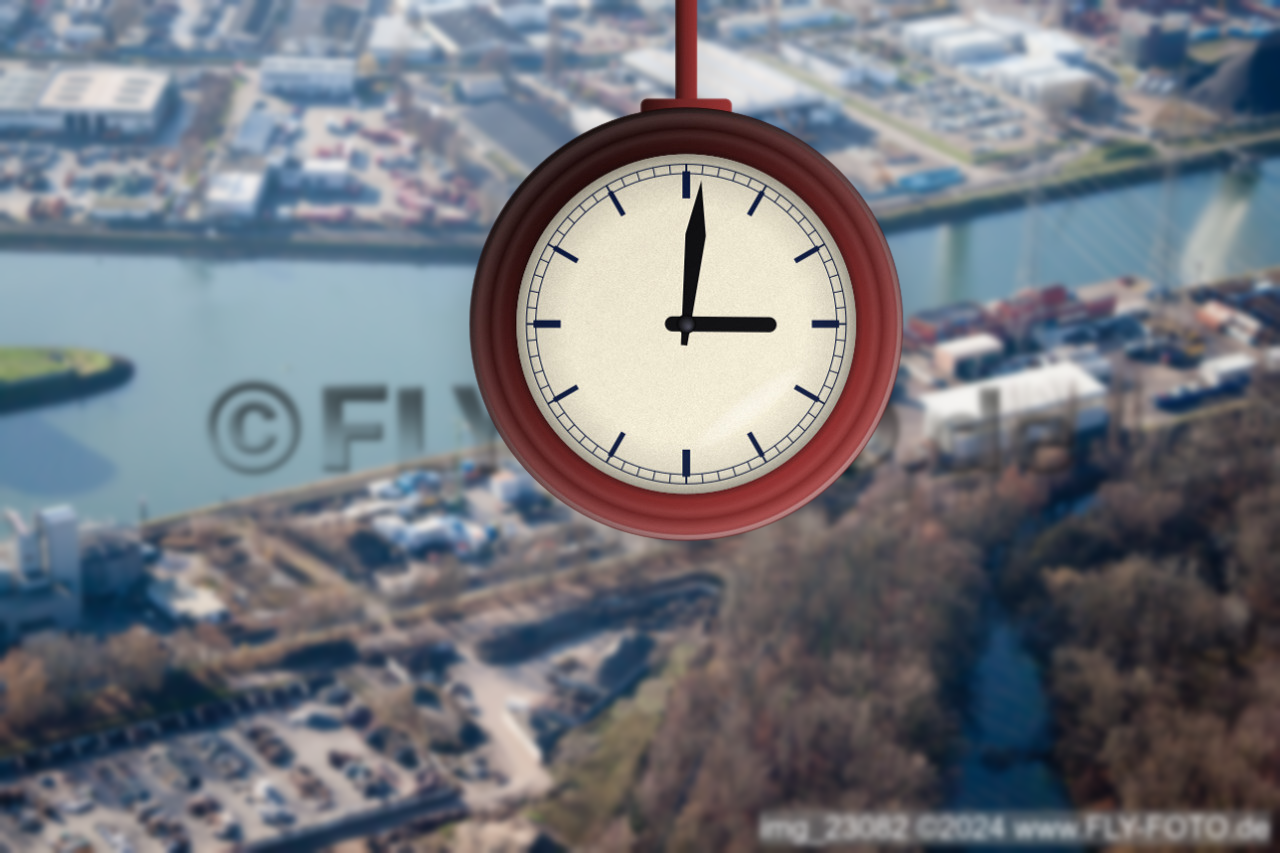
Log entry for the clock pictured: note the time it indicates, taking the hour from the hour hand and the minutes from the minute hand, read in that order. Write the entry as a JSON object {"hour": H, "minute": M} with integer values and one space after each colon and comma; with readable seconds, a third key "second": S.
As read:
{"hour": 3, "minute": 1}
